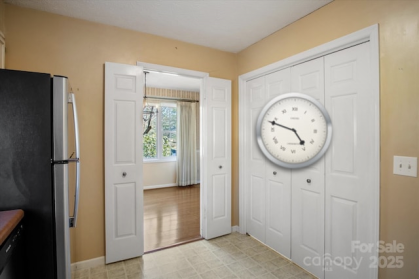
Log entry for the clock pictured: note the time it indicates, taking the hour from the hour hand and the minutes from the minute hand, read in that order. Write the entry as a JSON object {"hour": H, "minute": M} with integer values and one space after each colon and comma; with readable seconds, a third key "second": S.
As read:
{"hour": 4, "minute": 48}
